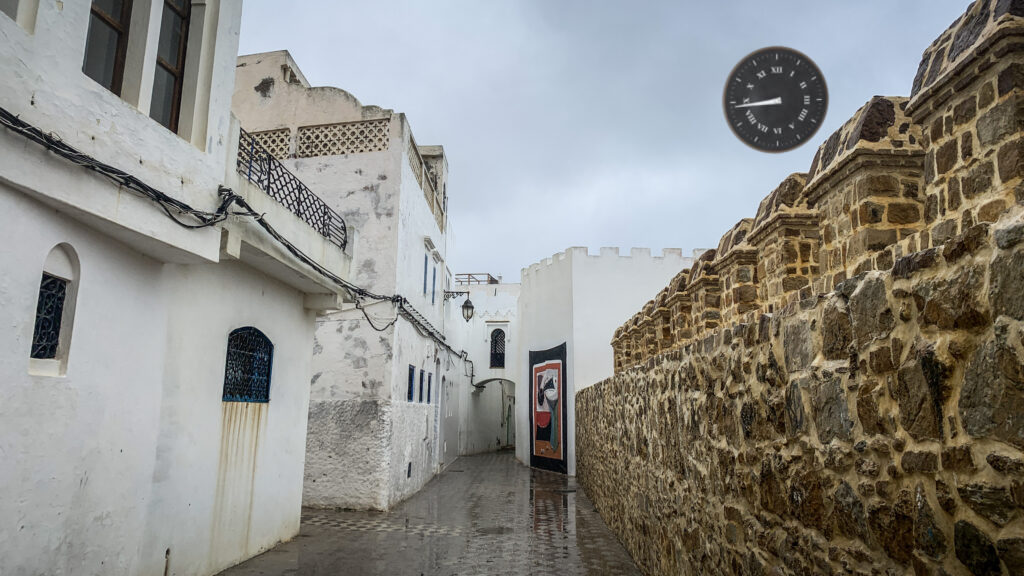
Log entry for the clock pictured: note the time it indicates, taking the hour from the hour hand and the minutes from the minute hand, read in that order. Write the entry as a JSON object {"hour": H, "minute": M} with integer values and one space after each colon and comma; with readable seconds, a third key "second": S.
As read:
{"hour": 8, "minute": 44}
